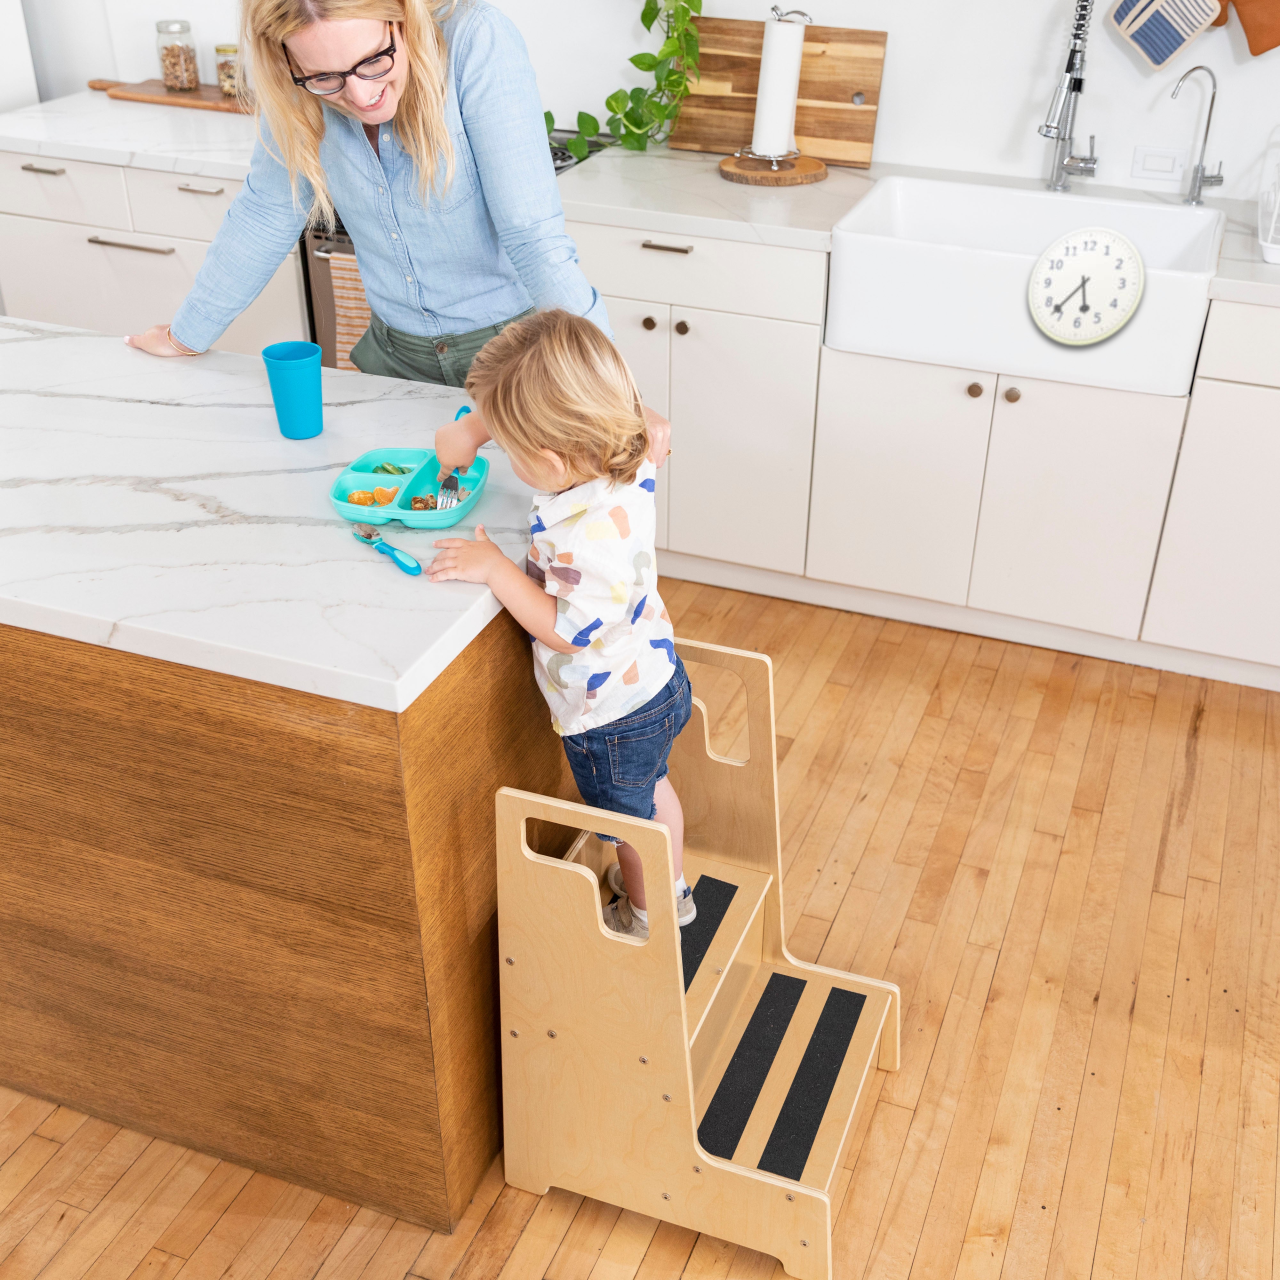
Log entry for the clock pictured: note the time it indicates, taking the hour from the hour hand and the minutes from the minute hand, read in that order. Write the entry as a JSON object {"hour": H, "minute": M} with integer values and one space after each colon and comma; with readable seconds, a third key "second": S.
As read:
{"hour": 5, "minute": 37}
